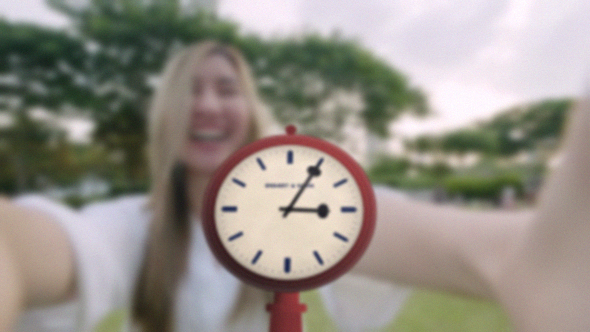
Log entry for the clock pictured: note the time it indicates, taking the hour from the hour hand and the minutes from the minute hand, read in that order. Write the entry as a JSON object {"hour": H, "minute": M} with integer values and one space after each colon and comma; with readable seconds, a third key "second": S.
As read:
{"hour": 3, "minute": 5}
